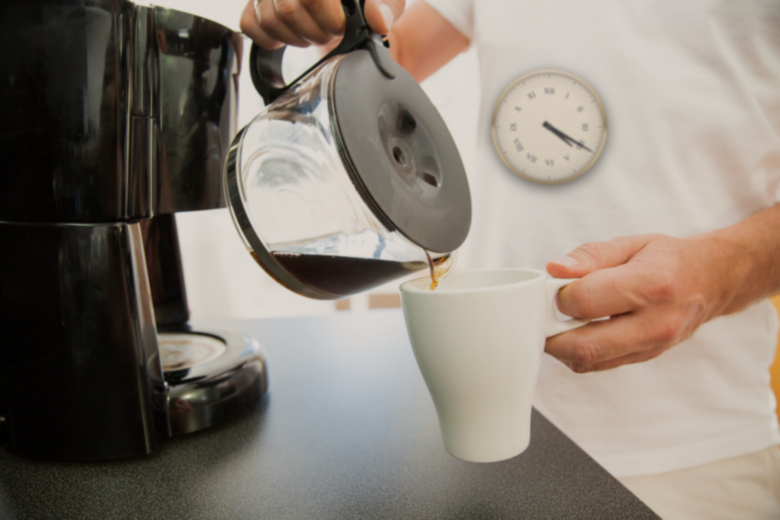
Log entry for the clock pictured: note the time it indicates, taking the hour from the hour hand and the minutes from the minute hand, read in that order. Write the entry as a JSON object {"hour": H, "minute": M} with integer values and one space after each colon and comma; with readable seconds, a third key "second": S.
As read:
{"hour": 4, "minute": 20}
